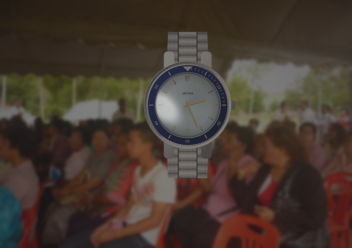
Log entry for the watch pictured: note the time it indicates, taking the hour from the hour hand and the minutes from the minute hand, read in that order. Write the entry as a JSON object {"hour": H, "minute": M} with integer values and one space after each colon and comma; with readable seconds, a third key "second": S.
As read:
{"hour": 2, "minute": 26}
